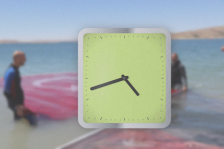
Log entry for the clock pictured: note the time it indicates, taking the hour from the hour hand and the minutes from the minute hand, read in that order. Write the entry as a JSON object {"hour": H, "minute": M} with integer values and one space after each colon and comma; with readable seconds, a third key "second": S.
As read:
{"hour": 4, "minute": 42}
